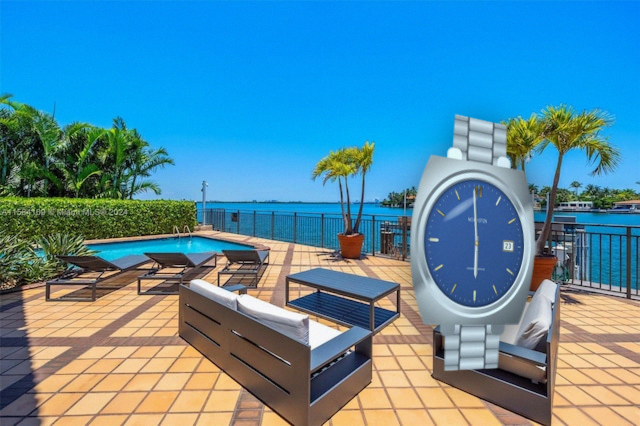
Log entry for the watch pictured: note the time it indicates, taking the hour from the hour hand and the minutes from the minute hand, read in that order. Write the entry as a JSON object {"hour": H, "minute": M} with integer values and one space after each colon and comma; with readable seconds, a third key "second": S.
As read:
{"hour": 5, "minute": 59}
